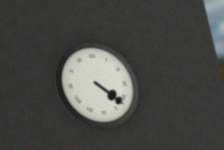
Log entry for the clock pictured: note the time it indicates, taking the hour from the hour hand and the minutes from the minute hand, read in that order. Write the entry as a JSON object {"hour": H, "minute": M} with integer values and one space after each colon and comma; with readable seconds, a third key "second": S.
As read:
{"hour": 4, "minute": 22}
